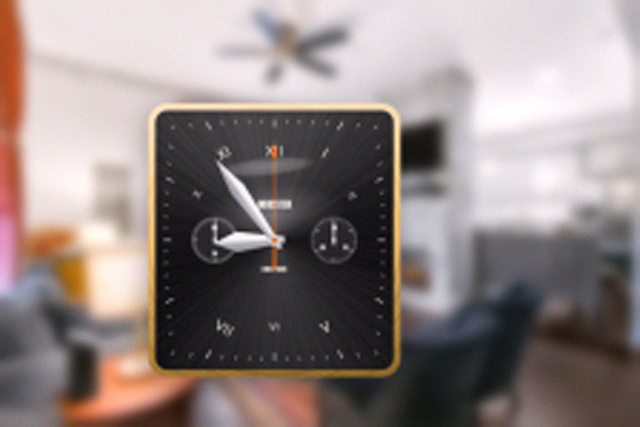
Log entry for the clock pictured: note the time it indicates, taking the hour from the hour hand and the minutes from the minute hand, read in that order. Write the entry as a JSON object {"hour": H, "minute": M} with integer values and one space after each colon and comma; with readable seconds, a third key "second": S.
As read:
{"hour": 8, "minute": 54}
